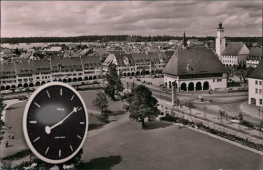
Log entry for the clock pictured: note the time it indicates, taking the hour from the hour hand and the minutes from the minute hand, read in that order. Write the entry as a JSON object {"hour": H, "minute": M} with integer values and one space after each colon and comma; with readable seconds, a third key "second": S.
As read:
{"hour": 8, "minute": 9}
